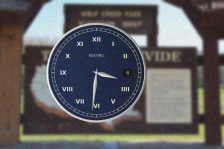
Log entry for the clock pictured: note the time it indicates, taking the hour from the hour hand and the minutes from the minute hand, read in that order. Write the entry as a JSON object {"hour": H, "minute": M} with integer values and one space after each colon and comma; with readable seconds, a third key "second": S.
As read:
{"hour": 3, "minute": 31}
